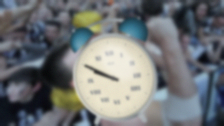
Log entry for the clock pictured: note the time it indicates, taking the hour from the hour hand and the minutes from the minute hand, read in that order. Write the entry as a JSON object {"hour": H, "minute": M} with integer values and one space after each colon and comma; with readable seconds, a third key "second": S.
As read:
{"hour": 9, "minute": 50}
